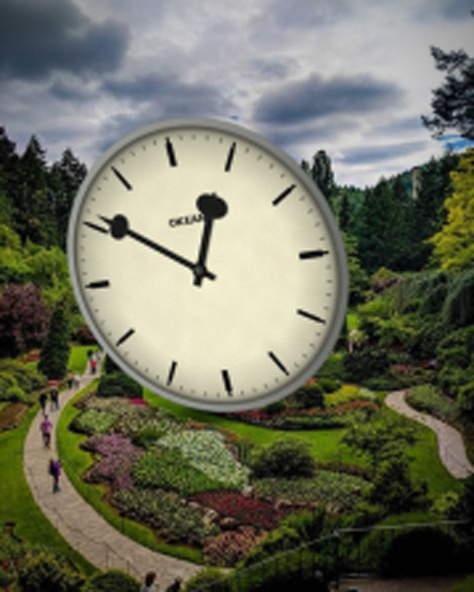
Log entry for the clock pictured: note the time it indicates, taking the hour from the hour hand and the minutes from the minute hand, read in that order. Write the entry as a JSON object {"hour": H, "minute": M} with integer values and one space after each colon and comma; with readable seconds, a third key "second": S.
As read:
{"hour": 12, "minute": 51}
